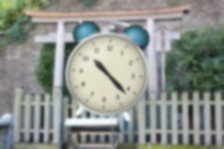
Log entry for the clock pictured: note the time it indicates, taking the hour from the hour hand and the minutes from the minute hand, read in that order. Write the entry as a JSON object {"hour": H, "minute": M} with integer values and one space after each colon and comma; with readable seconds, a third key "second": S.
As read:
{"hour": 10, "minute": 22}
